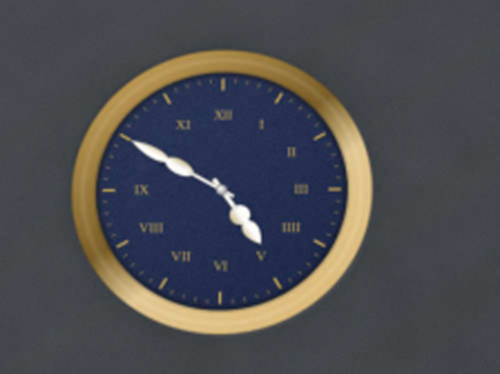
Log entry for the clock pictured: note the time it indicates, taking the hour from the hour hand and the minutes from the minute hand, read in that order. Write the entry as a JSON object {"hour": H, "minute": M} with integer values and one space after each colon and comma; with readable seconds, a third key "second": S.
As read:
{"hour": 4, "minute": 50}
